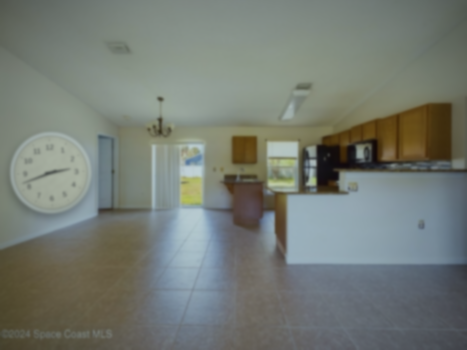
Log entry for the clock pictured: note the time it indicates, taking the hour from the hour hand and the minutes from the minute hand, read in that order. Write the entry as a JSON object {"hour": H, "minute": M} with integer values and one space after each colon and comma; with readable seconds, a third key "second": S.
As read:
{"hour": 2, "minute": 42}
